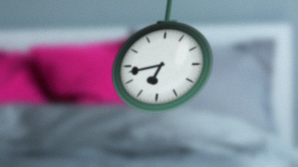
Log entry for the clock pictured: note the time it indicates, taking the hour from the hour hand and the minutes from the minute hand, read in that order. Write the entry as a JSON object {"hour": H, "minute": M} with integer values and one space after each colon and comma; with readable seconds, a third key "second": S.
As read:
{"hour": 6, "minute": 43}
